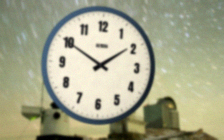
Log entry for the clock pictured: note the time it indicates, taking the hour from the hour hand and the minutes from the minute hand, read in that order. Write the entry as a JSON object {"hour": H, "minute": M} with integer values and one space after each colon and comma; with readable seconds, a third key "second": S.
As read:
{"hour": 1, "minute": 50}
